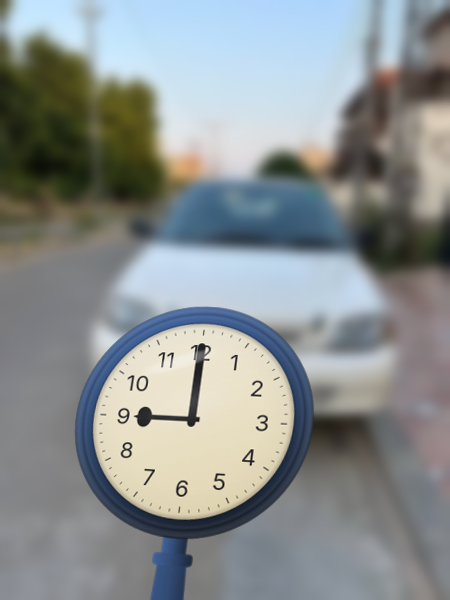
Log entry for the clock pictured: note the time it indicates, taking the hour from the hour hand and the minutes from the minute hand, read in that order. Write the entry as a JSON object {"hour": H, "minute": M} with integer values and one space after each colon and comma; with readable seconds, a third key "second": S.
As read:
{"hour": 9, "minute": 0}
